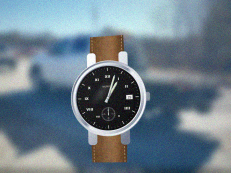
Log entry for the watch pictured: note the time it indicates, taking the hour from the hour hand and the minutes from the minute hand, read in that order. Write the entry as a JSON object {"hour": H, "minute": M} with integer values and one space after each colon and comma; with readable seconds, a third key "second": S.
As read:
{"hour": 1, "minute": 3}
